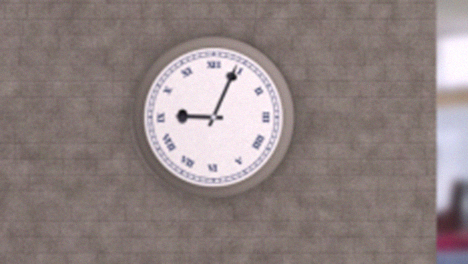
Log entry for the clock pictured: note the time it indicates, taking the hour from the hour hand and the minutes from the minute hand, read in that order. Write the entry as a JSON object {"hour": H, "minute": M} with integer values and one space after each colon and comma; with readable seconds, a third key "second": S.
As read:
{"hour": 9, "minute": 4}
